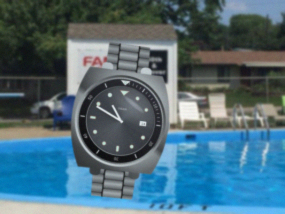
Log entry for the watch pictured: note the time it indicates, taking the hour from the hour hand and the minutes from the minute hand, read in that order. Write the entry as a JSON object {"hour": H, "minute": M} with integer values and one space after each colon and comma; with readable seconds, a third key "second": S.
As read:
{"hour": 10, "minute": 49}
